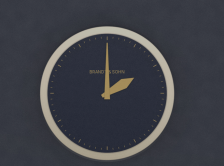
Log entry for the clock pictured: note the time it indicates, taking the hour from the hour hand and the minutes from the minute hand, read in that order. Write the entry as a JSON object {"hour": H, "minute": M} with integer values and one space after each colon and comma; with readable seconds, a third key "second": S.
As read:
{"hour": 2, "minute": 0}
